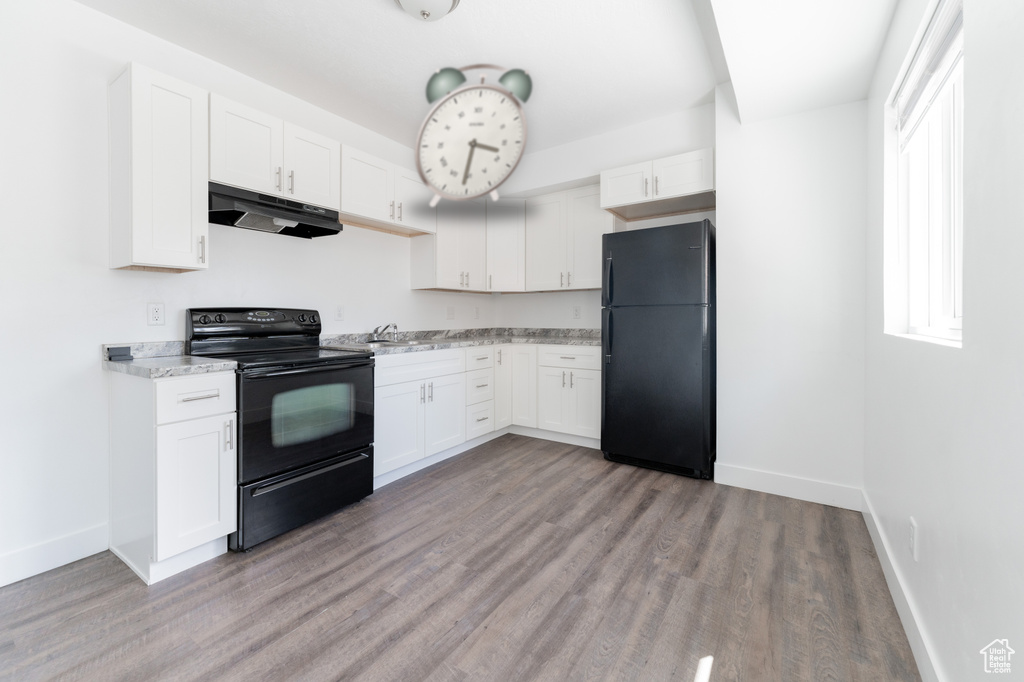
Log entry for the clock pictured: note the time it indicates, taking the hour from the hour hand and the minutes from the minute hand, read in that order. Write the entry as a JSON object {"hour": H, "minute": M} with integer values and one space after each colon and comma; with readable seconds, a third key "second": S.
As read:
{"hour": 3, "minute": 31}
